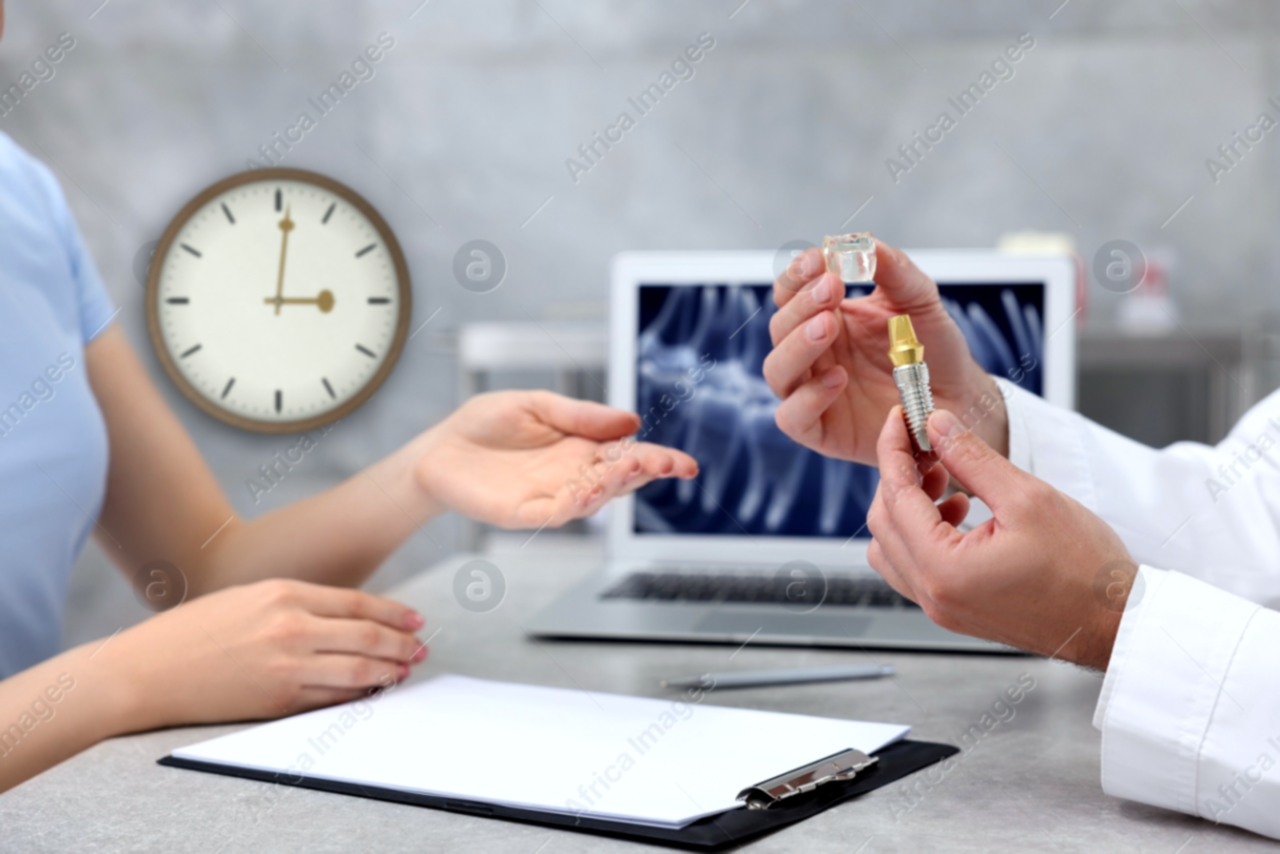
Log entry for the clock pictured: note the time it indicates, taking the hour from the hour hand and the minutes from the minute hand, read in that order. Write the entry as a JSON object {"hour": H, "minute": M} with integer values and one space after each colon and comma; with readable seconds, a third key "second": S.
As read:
{"hour": 3, "minute": 1}
